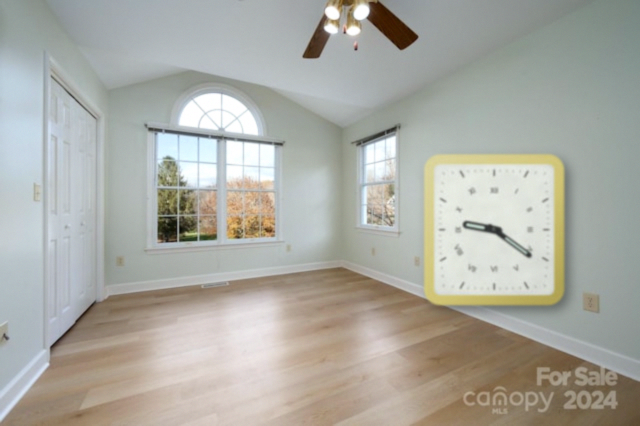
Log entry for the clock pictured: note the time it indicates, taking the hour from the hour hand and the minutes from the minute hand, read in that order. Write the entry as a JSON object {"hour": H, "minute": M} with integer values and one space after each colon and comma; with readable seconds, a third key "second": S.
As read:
{"hour": 9, "minute": 21}
